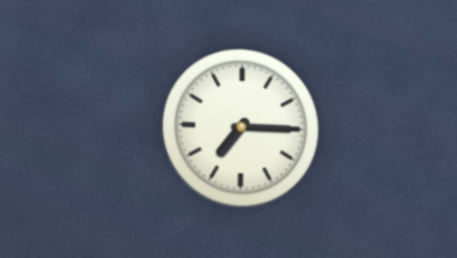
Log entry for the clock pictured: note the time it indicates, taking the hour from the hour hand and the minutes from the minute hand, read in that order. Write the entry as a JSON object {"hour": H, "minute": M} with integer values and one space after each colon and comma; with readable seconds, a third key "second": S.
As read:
{"hour": 7, "minute": 15}
